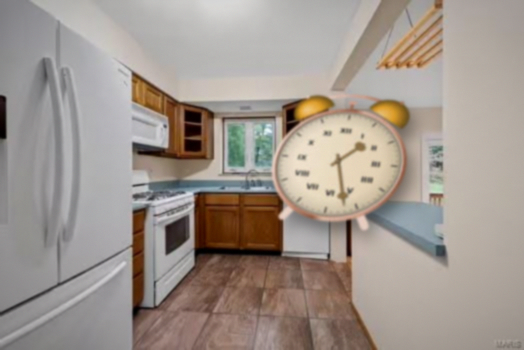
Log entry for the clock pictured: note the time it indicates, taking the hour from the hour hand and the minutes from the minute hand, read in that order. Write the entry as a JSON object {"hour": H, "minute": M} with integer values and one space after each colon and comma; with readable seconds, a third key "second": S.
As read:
{"hour": 1, "minute": 27}
